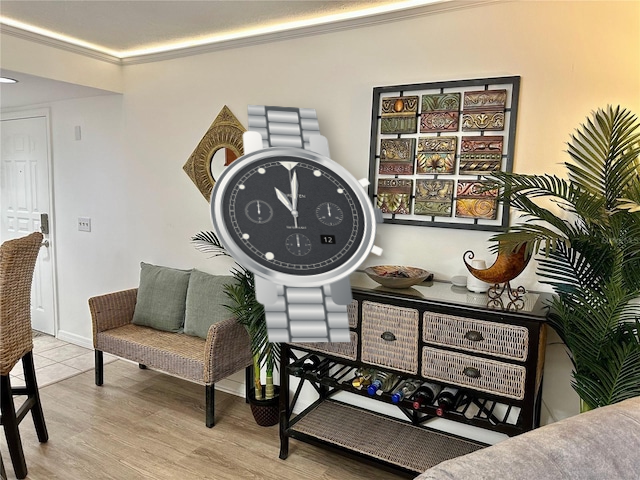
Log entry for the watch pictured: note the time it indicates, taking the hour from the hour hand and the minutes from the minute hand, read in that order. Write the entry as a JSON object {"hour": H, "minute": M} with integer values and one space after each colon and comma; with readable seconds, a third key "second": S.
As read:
{"hour": 11, "minute": 1}
